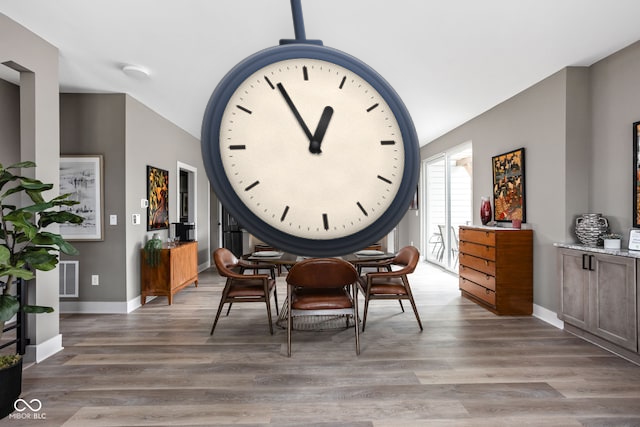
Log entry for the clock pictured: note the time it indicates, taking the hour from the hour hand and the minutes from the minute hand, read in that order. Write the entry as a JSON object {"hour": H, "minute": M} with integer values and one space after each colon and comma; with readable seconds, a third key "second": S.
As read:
{"hour": 12, "minute": 56}
